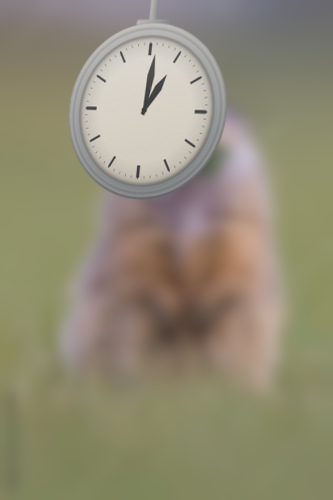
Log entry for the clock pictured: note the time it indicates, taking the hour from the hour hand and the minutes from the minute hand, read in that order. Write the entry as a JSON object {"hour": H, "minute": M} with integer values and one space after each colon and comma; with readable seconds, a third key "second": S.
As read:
{"hour": 1, "minute": 1}
